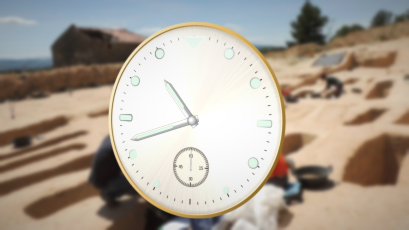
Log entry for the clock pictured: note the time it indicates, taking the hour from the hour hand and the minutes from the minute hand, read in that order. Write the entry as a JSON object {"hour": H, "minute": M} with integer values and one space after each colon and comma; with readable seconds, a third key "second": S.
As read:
{"hour": 10, "minute": 42}
